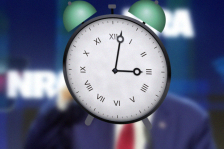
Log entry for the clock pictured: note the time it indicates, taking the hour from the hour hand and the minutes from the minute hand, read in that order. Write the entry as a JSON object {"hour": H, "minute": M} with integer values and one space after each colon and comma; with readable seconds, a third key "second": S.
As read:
{"hour": 3, "minute": 2}
